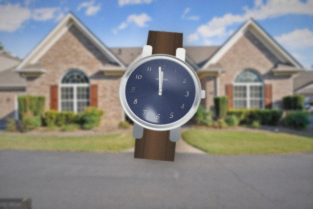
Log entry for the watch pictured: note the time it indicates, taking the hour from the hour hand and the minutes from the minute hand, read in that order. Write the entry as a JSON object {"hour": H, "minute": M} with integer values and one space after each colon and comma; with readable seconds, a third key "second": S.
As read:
{"hour": 11, "minute": 59}
